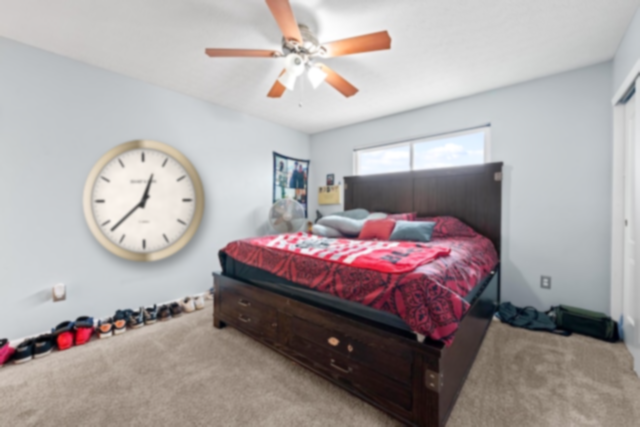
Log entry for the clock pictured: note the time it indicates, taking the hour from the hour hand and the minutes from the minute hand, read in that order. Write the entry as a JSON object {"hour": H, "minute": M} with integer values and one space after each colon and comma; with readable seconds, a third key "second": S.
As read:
{"hour": 12, "minute": 38}
